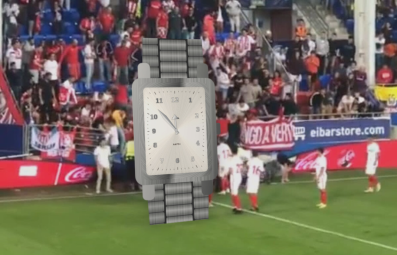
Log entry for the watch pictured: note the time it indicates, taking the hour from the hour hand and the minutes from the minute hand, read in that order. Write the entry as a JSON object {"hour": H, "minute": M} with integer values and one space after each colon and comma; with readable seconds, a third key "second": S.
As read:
{"hour": 11, "minute": 53}
